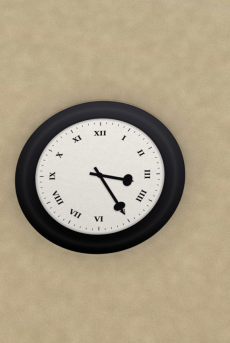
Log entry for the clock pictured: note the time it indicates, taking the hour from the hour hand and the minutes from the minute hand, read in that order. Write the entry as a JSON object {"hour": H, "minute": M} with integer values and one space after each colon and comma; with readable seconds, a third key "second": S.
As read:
{"hour": 3, "minute": 25}
